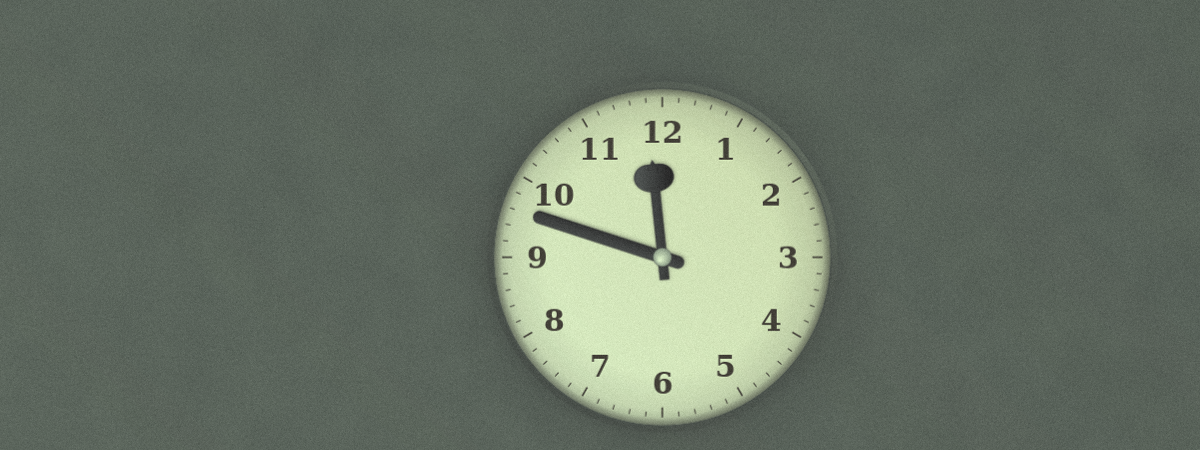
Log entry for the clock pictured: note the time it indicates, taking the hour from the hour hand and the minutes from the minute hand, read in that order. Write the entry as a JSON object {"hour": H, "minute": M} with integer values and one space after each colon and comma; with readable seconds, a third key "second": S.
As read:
{"hour": 11, "minute": 48}
